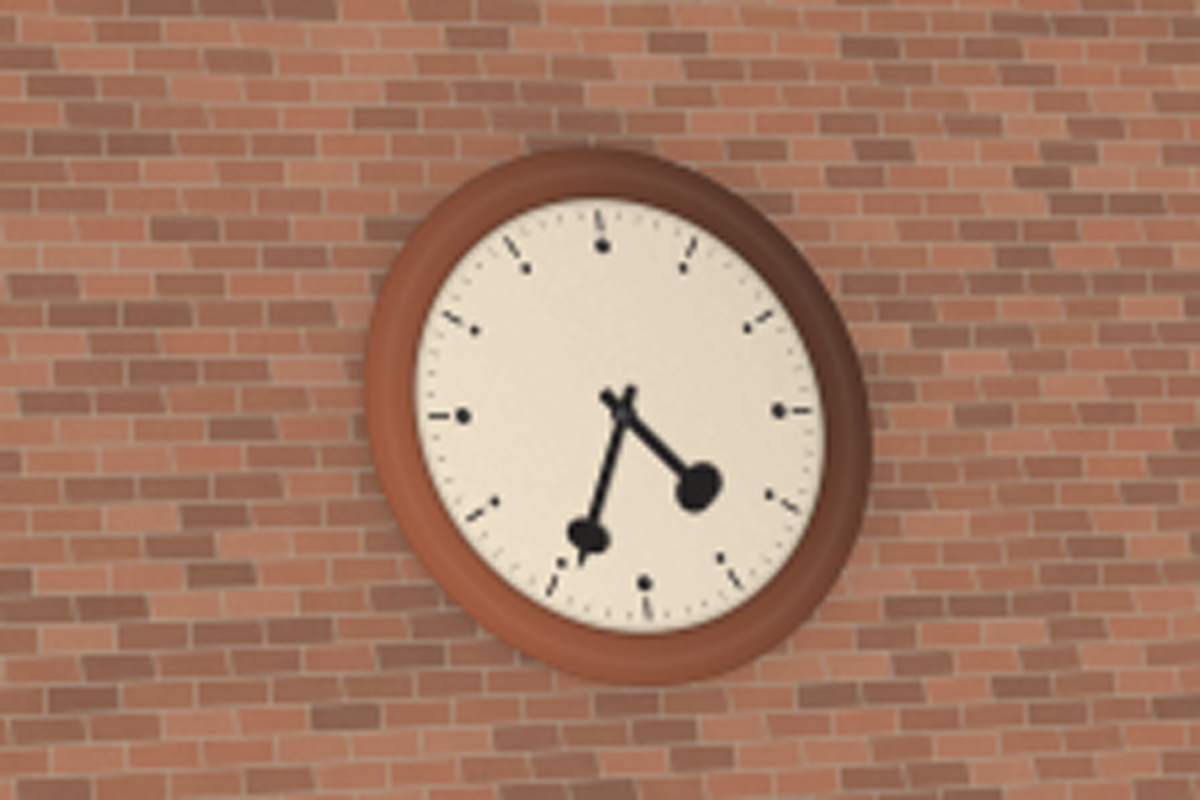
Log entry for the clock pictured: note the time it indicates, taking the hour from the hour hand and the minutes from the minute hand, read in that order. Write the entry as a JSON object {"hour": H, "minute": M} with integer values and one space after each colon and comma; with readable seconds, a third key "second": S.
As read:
{"hour": 4, "minute": 34}
